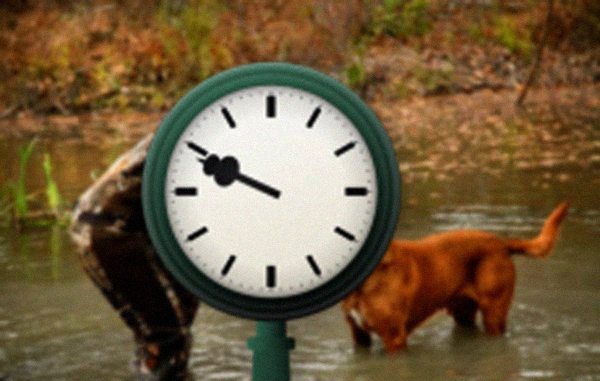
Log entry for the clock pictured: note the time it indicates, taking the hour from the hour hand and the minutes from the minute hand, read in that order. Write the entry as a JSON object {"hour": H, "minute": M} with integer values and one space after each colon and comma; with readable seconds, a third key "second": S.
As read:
{"hour": 9, "minute": 49}
